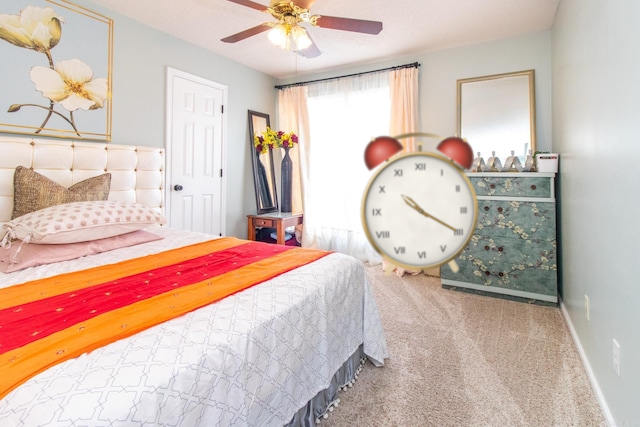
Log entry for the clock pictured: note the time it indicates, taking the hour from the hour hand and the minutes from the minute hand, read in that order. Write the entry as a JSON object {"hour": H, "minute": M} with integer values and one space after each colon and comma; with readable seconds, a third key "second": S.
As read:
{"hour": 10, "minute": 20}
